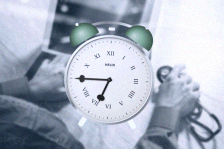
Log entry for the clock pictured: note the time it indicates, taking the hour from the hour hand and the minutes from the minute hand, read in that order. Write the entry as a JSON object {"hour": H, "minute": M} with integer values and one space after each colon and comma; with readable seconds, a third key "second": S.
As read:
{"hour": 6, "minute": 45}
